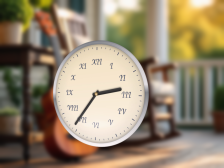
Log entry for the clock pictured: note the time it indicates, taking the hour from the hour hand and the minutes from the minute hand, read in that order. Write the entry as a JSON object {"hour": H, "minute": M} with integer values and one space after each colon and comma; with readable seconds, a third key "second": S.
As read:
{"hour": 2, "minute": 36}
